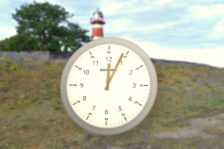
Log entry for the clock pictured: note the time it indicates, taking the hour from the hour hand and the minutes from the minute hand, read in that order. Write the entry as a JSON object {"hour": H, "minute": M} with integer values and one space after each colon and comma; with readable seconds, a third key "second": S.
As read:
{"hour": 12, "minute": 4}
